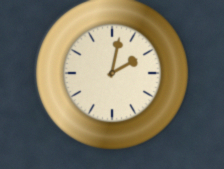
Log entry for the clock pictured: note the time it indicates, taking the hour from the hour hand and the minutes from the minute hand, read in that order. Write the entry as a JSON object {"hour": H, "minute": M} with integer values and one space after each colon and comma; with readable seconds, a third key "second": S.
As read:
{"hour": 2, "minute": 2}
